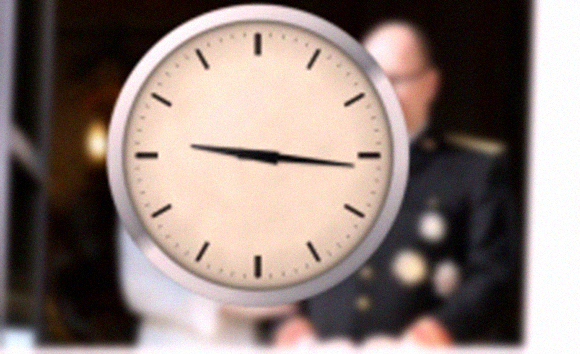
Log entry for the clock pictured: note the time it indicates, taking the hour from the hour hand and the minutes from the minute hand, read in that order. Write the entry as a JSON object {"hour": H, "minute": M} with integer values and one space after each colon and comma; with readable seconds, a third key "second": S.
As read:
{"hour": 9, "minute": 16}
